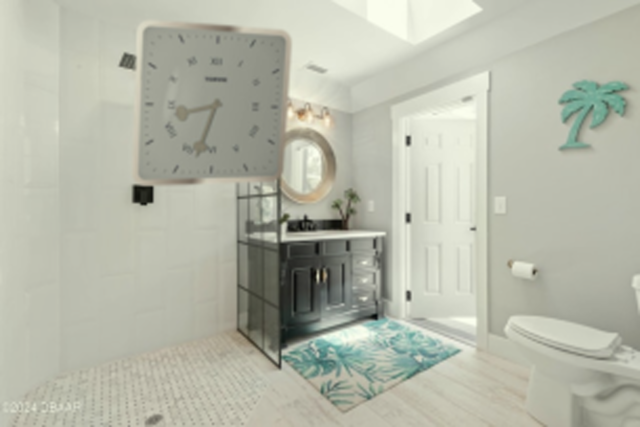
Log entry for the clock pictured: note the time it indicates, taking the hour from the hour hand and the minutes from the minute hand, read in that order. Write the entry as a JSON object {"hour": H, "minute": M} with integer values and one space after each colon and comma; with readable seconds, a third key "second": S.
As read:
{"hour": 8, "minute": 33}
